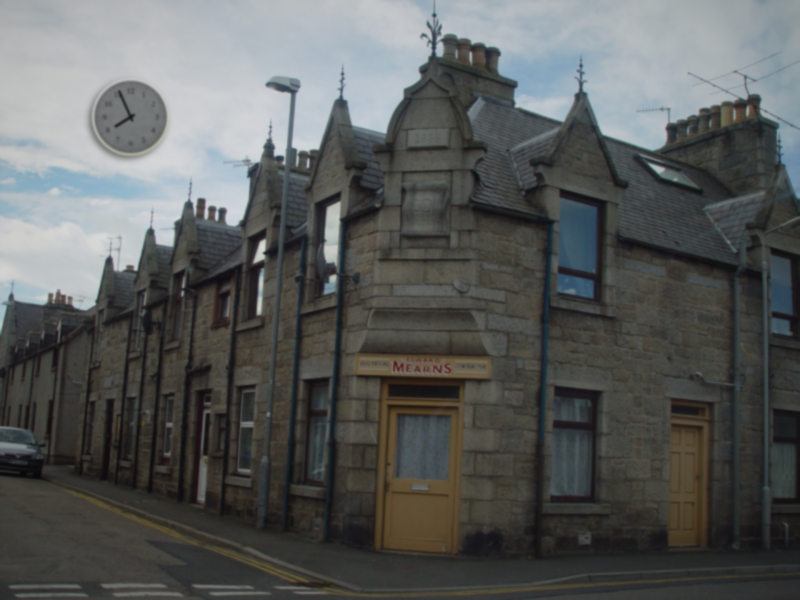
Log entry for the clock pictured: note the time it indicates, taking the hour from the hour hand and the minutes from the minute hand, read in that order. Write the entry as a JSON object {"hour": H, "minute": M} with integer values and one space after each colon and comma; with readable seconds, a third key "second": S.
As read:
{"hour": 7, "minute": 56}
